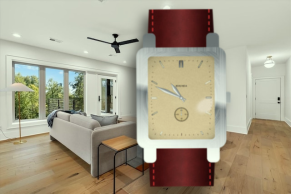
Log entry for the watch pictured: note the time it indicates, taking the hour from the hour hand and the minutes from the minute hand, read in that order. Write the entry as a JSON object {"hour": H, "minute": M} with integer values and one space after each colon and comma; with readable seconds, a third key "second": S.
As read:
{"hour": 10, "minute": 49}
